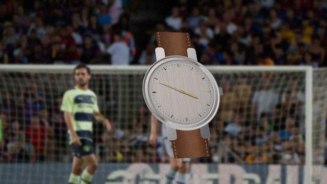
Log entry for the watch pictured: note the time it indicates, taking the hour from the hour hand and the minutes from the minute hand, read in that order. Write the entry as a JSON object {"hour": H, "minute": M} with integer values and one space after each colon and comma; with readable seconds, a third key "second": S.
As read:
{"hour": 3, "minute": 49}
